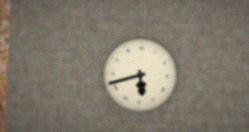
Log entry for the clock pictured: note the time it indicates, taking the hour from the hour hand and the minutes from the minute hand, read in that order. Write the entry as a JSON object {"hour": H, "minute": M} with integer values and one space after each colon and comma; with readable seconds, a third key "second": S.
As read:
{"hour": 5, "minute": 42}
